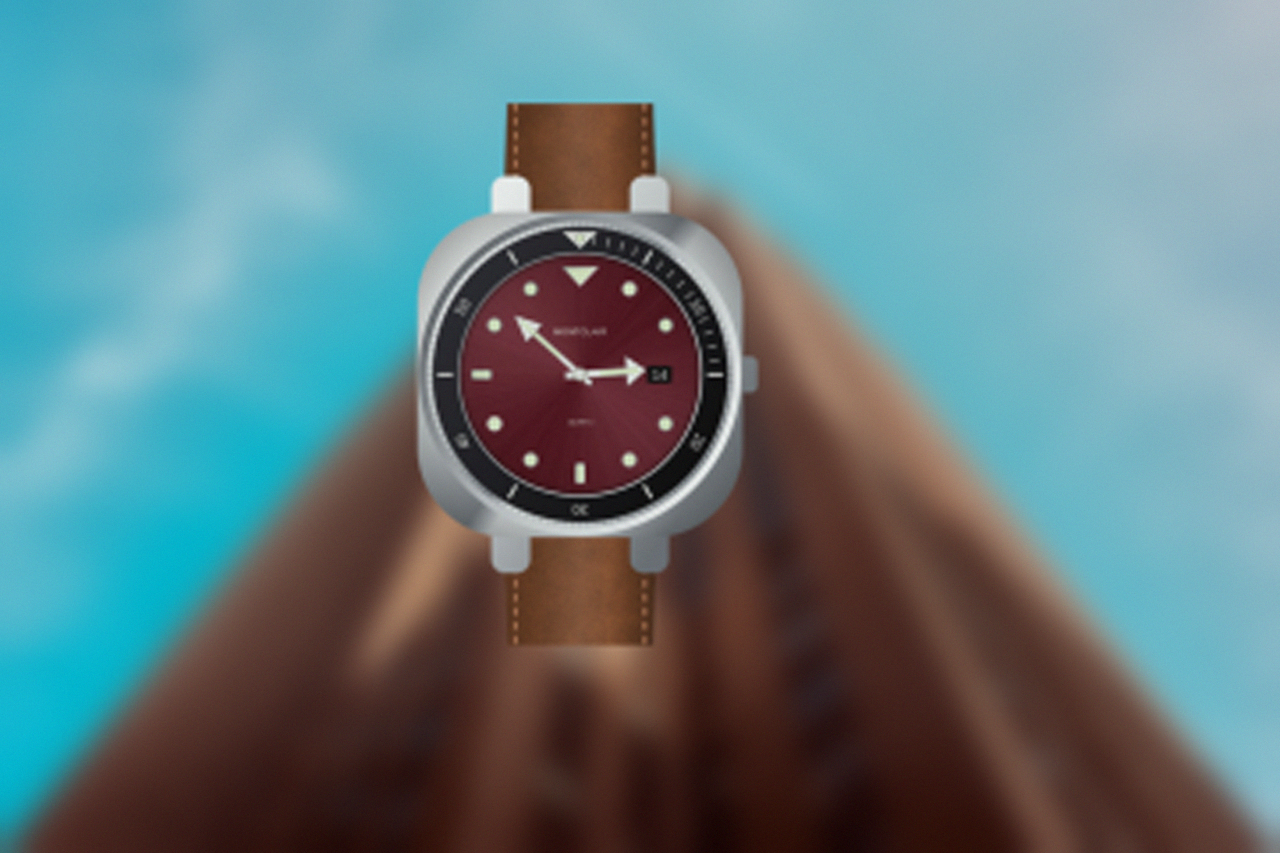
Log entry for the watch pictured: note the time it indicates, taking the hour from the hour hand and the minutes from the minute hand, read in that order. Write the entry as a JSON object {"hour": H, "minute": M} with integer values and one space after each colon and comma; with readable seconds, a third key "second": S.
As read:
{"hour": 2, "minute": 52}
